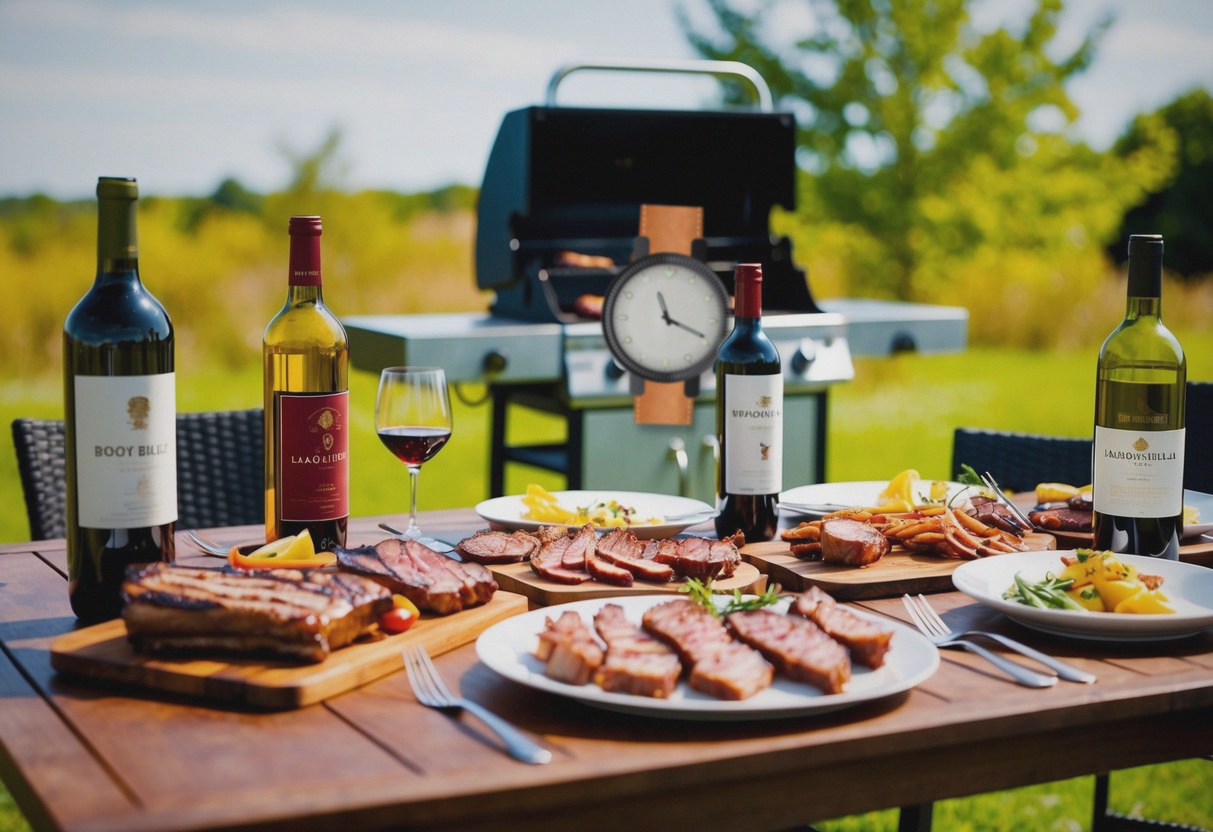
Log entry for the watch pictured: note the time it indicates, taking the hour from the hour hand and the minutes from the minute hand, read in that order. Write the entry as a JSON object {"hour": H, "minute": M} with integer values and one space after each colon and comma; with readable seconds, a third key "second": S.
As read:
{"hour": 11, "minute": 19}
